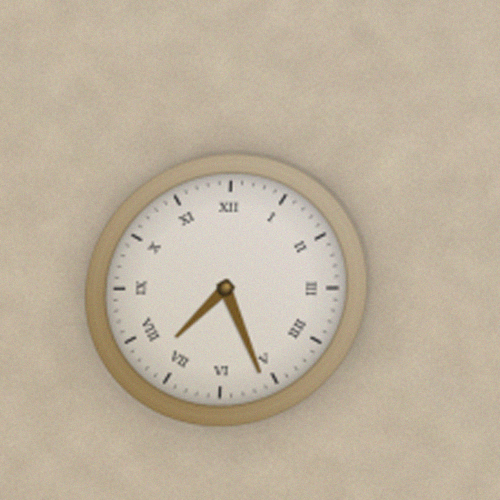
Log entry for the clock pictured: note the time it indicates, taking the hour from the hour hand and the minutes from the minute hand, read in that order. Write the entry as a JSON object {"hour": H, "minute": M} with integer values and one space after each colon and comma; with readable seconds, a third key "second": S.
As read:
{"hour": 7, "minute": 26}
